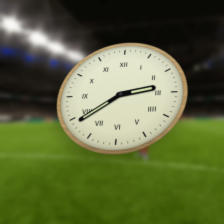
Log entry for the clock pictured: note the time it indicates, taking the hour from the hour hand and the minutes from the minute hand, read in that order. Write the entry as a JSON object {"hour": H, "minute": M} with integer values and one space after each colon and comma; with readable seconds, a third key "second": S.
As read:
{"hour": 2, "minute": 39}
